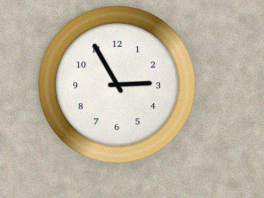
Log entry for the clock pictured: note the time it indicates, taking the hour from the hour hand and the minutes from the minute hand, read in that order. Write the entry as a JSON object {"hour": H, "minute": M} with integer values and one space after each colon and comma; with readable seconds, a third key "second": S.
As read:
{"hour": 2, "minute": 55}
